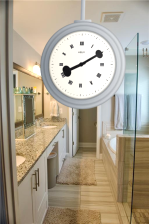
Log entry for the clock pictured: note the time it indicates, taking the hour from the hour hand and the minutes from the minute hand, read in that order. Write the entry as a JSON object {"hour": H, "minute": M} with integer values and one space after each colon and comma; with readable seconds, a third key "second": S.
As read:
{"hour": 8, "minute": 10}
